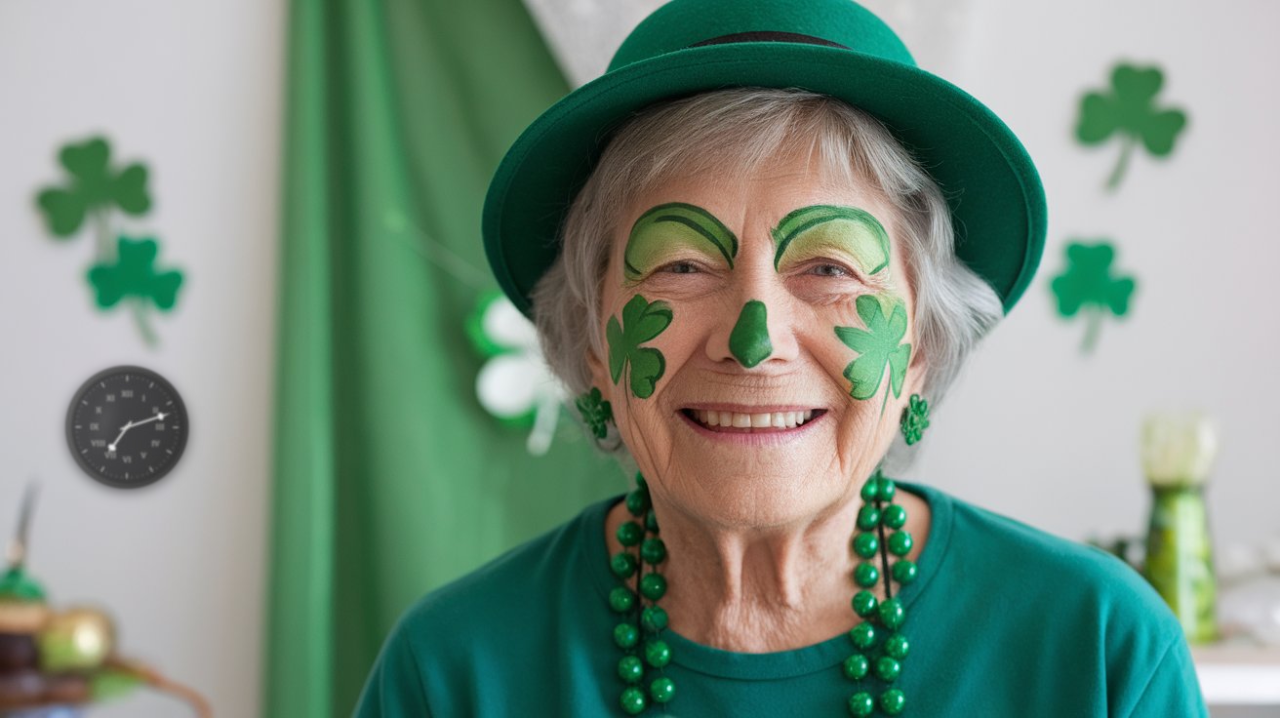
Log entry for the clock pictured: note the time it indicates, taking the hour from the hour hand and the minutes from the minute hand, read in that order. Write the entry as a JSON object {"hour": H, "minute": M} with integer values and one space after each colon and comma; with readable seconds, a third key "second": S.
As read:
{"hour": 7, "minute": 12}
